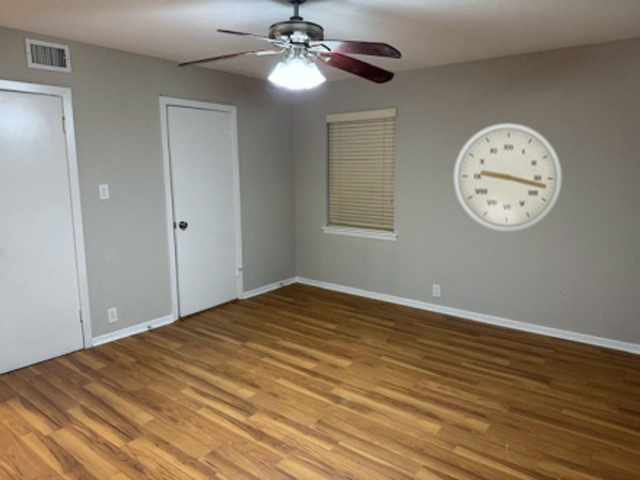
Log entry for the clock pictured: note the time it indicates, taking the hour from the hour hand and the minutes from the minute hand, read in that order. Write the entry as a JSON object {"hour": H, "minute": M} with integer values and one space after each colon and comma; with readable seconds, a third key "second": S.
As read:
{"hour": 9, "minute": 17}
